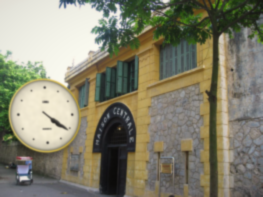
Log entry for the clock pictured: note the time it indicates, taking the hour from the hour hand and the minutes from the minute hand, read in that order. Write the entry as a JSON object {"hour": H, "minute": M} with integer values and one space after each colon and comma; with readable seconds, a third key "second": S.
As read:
{"hour": 4, "minute": 21}
